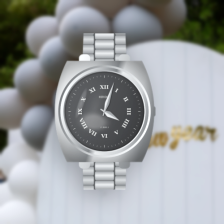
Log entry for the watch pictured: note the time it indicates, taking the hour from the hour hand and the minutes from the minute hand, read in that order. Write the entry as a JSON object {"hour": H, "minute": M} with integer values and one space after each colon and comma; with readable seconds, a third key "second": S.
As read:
{"hour": 4, "minute": 3}
